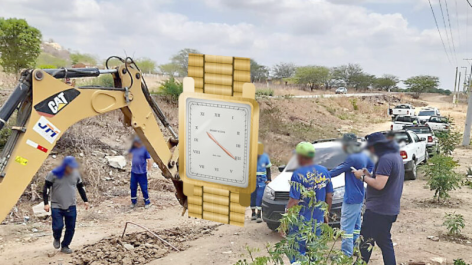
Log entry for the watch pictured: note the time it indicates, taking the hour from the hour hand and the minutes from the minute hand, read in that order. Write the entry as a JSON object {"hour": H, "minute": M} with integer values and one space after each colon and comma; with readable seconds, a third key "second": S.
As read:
{"hour": 10, "minute": 21}
